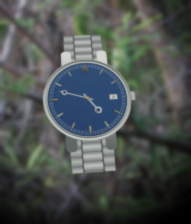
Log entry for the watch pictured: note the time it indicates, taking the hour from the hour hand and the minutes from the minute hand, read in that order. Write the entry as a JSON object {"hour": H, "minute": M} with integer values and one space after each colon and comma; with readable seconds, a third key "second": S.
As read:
{"hour": 4, "minute": 48}
